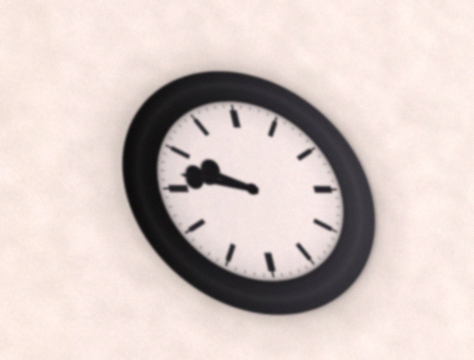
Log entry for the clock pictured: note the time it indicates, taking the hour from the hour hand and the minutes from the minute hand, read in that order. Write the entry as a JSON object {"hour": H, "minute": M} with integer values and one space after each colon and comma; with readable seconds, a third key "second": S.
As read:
{"hour": 9, "minute": 47}
